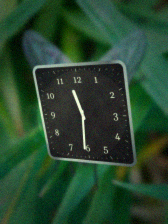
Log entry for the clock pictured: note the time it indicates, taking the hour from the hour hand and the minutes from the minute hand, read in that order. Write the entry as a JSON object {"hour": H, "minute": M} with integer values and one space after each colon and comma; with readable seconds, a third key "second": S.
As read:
{"hour": 11, "minute": 31}
